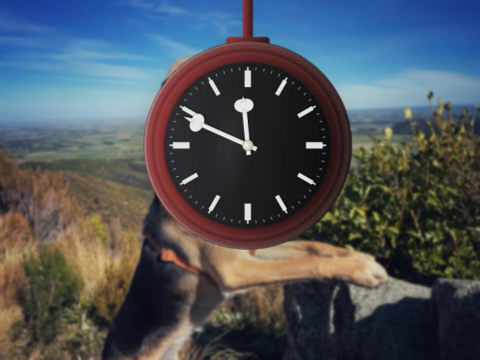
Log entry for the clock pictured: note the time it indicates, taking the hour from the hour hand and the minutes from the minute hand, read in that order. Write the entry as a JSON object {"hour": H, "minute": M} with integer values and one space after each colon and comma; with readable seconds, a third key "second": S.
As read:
{"hour": 11, "minute": 49}
